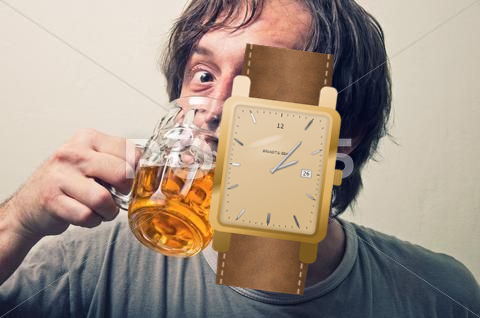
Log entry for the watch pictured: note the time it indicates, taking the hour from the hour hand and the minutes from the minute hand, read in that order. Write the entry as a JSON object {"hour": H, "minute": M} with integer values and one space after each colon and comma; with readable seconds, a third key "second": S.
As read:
{"hour": 2, "minute": 6}
